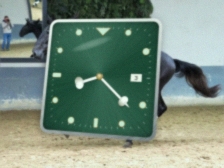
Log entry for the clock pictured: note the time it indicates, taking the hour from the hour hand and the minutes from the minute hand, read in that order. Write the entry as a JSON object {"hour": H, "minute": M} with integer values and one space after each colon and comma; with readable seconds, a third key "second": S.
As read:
{"hour": 8, "minute": 22}
